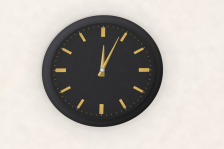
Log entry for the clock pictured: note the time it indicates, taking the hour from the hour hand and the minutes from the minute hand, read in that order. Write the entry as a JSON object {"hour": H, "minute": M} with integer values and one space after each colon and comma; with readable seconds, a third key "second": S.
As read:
{"hour": 12, "minute": 4}
